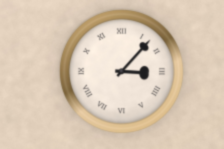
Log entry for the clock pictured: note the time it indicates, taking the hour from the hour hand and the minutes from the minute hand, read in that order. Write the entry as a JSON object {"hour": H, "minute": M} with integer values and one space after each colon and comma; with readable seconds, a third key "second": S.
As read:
{"hour": 3, "minute": 7}
